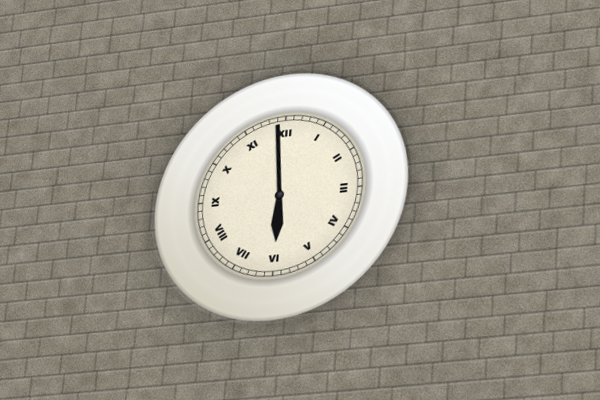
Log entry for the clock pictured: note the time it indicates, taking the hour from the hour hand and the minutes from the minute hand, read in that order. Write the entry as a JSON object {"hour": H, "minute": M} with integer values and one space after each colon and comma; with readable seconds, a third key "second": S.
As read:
{"hour": 5, "minute": 59}
